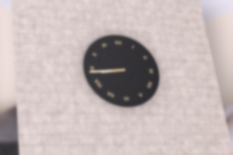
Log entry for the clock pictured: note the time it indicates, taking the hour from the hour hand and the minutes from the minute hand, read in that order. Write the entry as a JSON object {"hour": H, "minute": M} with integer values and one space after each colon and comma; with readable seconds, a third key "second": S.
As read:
{"hour": 8, "minute": 44}
